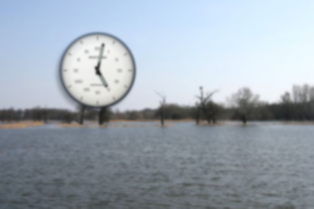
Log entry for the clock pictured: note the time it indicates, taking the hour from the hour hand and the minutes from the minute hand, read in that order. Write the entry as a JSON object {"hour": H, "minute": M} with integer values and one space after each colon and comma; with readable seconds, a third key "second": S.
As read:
{"hour": 5, "minute": 2}
